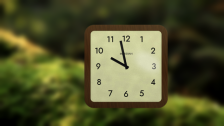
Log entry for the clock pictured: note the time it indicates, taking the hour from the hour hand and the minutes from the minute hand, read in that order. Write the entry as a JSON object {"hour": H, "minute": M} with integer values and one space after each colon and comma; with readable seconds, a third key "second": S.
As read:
{"hour": 9, "minute": 58}
